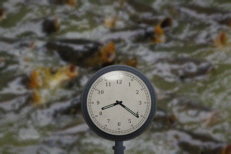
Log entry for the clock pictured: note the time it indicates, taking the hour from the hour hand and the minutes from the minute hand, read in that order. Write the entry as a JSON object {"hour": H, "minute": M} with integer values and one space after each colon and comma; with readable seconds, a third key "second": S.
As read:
{"hour": 8, "minute": 21}
